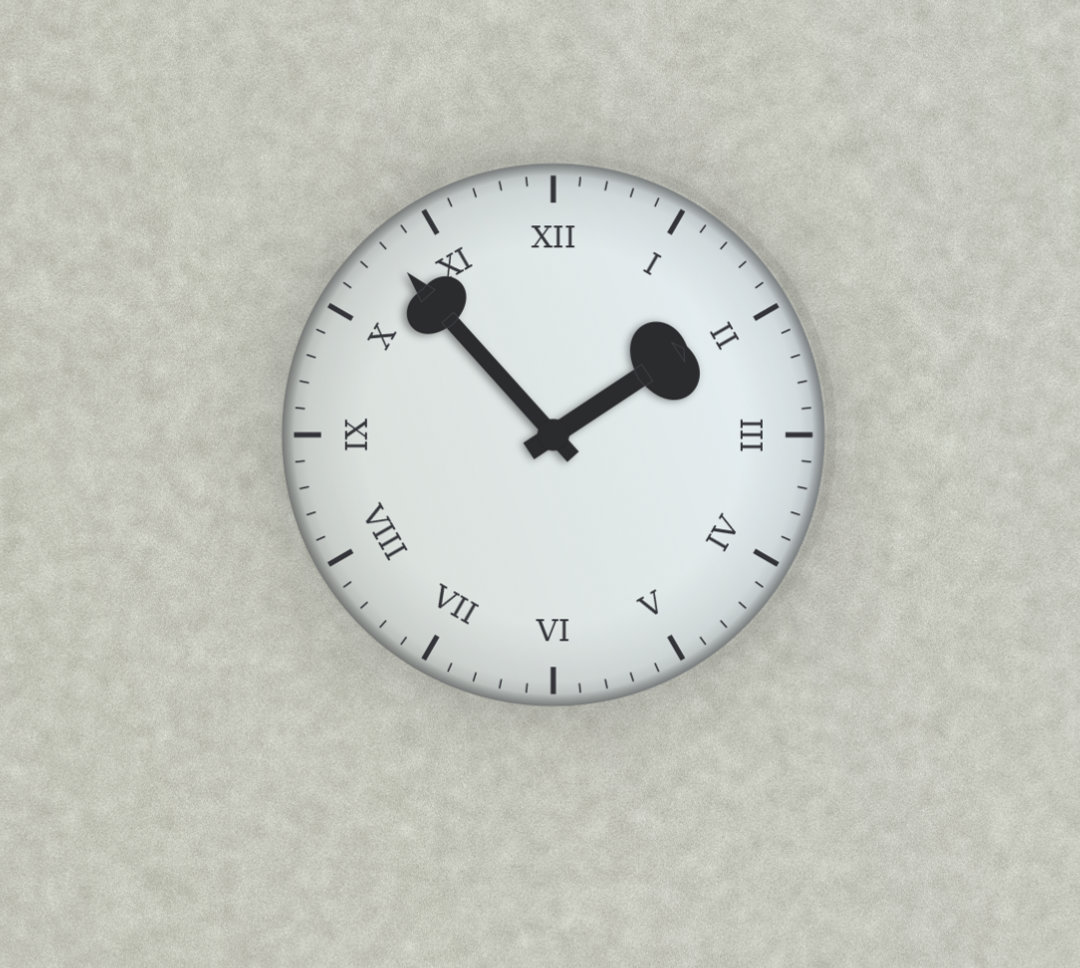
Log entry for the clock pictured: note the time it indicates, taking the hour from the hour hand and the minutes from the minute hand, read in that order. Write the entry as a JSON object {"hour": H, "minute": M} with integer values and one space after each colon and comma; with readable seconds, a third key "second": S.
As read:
{"hour": 1, "minute": 53}
